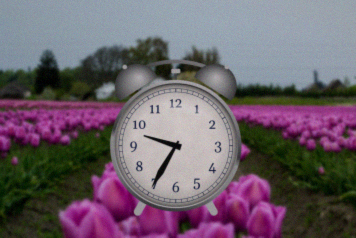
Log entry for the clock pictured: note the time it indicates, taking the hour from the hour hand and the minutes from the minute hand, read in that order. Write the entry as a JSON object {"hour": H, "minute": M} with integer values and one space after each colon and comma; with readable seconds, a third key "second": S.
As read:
{"hour": 9, "minute": 35}
